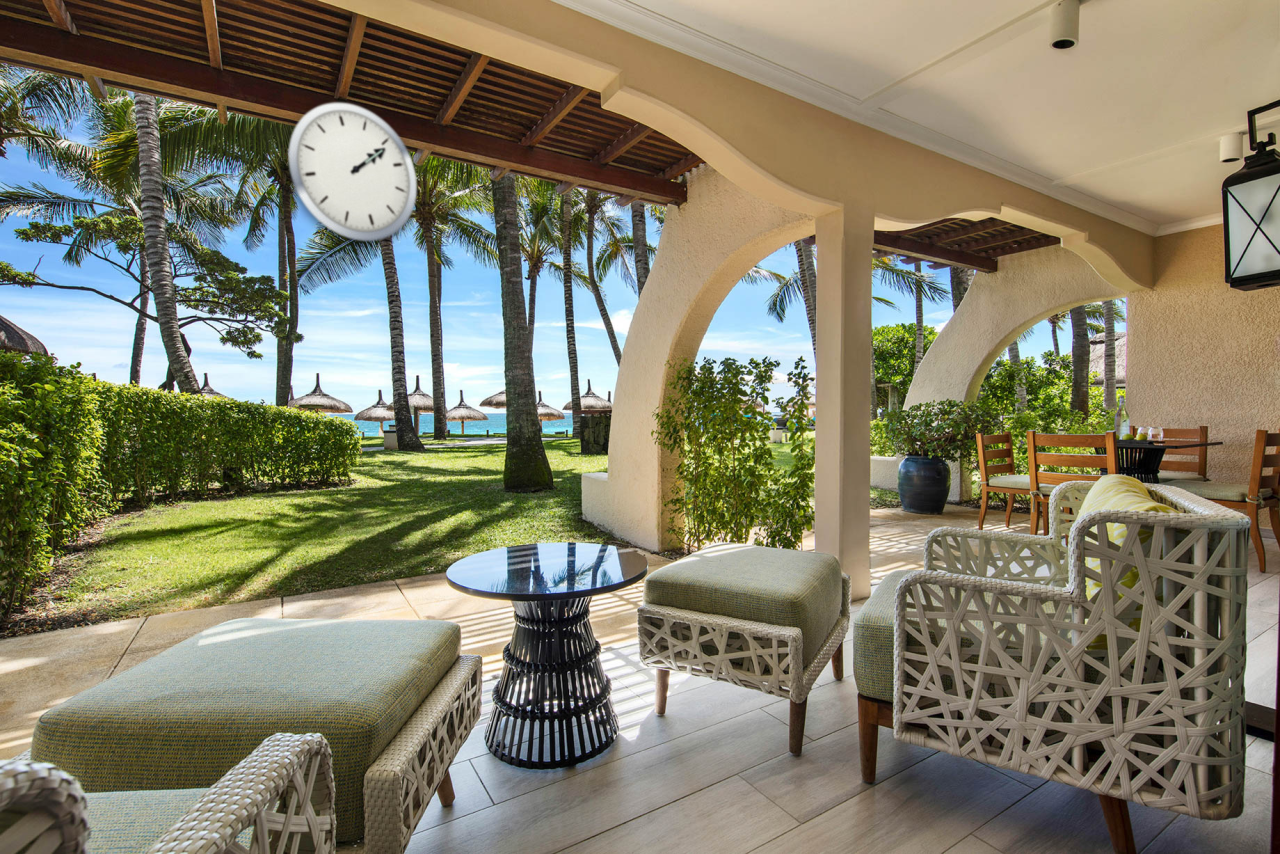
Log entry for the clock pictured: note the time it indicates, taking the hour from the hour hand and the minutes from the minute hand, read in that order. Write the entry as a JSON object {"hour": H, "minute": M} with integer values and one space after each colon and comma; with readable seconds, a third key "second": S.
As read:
{"hour": 2, "minute": 11}
